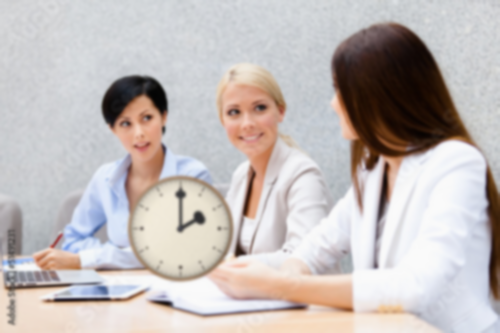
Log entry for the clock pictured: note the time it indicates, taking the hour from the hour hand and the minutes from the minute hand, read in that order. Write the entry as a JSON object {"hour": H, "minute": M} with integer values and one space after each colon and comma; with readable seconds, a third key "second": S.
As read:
{"hour": 2, "minute": 0}
